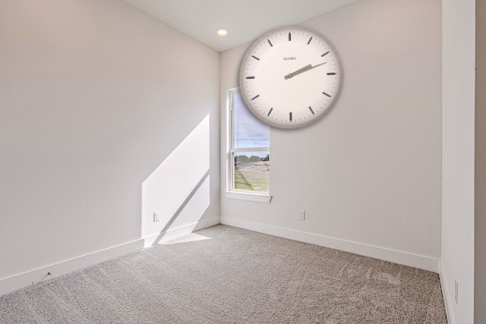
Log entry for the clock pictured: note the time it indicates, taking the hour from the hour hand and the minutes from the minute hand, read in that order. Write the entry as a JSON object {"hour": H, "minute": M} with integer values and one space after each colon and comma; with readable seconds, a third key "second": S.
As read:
{"hour": 2, "minute": 12}
